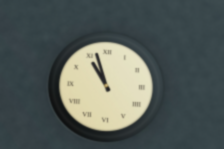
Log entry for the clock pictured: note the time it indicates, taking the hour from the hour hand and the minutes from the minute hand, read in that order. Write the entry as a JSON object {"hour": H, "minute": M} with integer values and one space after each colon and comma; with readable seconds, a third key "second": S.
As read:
{"hour": 10, "minute": 57}
